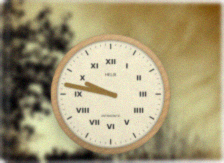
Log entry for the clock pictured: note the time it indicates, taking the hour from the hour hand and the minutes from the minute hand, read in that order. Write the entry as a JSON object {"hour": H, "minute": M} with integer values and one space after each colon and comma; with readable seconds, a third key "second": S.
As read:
{"hour": 9, "minute": 47}
